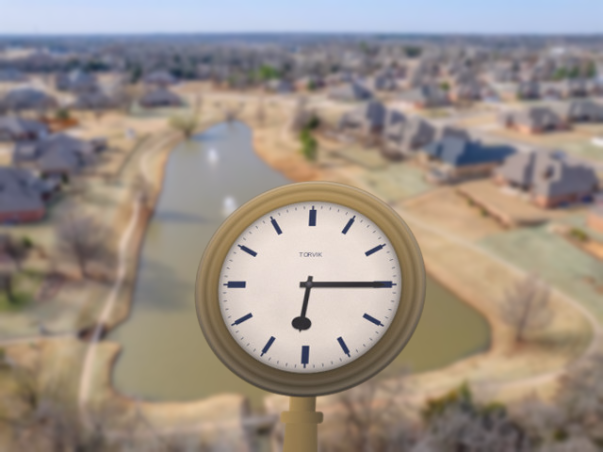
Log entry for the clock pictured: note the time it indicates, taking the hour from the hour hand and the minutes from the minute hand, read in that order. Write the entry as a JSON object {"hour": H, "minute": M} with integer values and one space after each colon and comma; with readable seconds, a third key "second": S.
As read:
{"hour": 6, "minute": 15}
